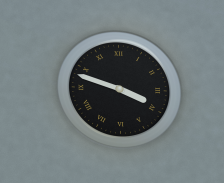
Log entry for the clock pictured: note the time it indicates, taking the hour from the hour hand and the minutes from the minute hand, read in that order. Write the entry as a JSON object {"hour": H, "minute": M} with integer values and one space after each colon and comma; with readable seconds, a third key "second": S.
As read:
{"hour": 3, "minute": 48}
